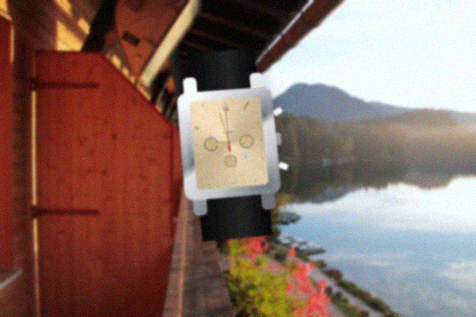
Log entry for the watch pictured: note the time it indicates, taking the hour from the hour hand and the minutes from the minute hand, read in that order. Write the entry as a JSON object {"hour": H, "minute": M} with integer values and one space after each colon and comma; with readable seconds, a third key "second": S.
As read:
{"hour": 8, "minute": 58}
